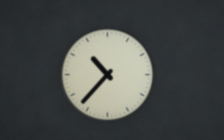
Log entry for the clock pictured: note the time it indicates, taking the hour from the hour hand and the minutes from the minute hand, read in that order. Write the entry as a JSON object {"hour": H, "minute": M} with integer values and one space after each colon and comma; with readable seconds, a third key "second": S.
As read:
{"hour": 10, "minute": 37}
